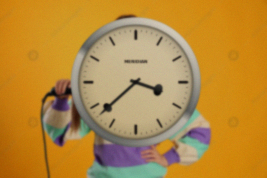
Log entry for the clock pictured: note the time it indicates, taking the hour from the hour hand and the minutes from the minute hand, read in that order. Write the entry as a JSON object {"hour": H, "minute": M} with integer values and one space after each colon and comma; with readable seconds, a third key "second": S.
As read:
{"hour": 3, "minute": 38}
